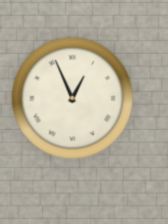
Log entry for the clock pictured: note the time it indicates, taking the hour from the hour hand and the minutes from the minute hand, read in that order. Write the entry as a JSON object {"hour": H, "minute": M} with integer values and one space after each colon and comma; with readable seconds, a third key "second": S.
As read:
{"hour": 12, "minute": 56}
